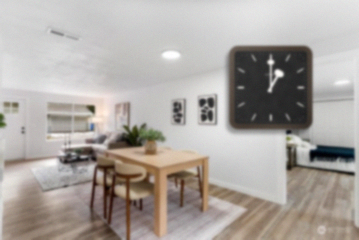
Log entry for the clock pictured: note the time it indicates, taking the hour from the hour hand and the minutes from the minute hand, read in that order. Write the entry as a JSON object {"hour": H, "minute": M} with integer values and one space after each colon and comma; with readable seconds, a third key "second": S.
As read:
{"hour": 1, "minute": 0}
